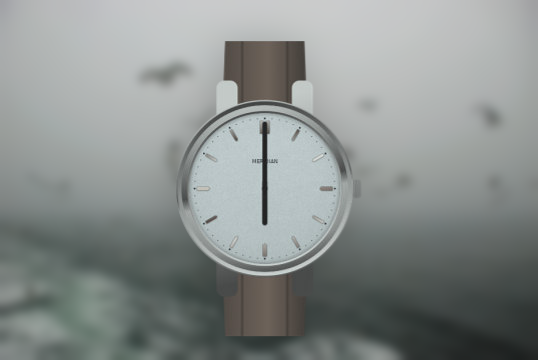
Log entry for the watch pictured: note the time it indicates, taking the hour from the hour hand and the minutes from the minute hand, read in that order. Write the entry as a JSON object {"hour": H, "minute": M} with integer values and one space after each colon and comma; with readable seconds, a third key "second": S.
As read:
{"hour": 6, "minute": 0}
